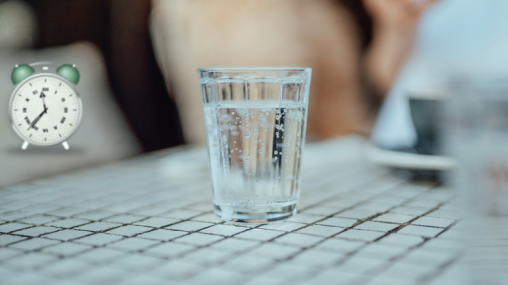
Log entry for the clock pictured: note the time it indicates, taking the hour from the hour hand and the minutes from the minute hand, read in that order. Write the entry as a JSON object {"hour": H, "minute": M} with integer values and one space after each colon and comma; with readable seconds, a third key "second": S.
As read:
{"hour": 11, "minute": 37}
